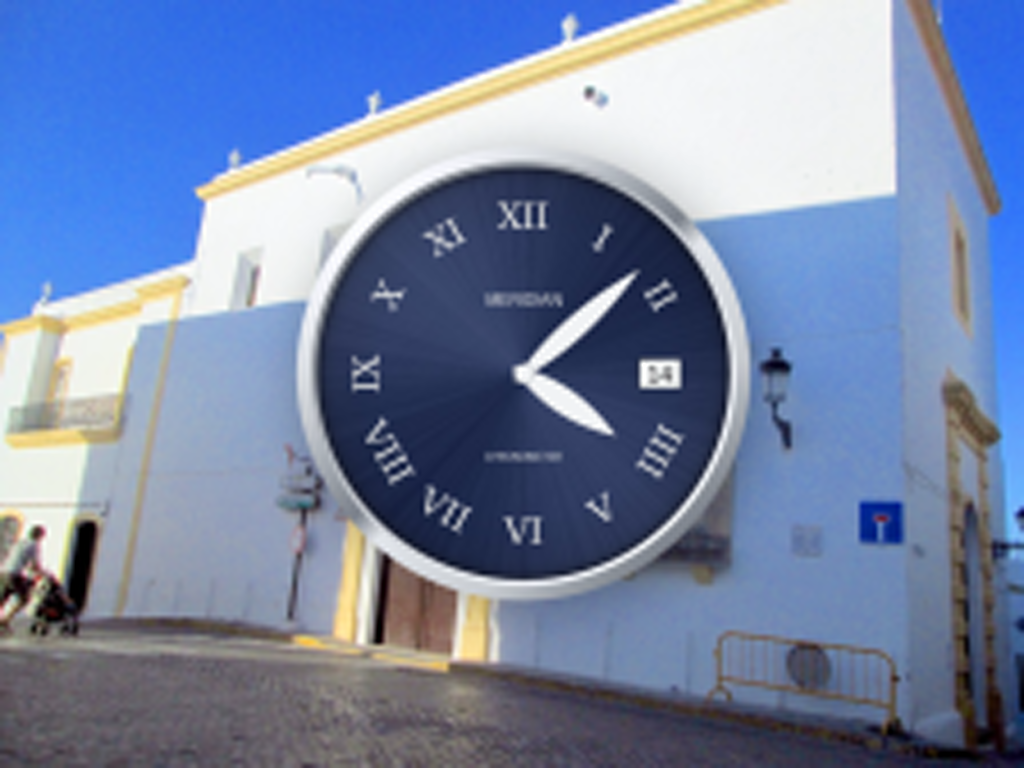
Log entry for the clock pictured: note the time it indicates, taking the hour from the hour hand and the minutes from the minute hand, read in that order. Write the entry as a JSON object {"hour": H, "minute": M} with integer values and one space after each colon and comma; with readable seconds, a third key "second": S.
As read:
{"hour": 4, "minute": 8}
